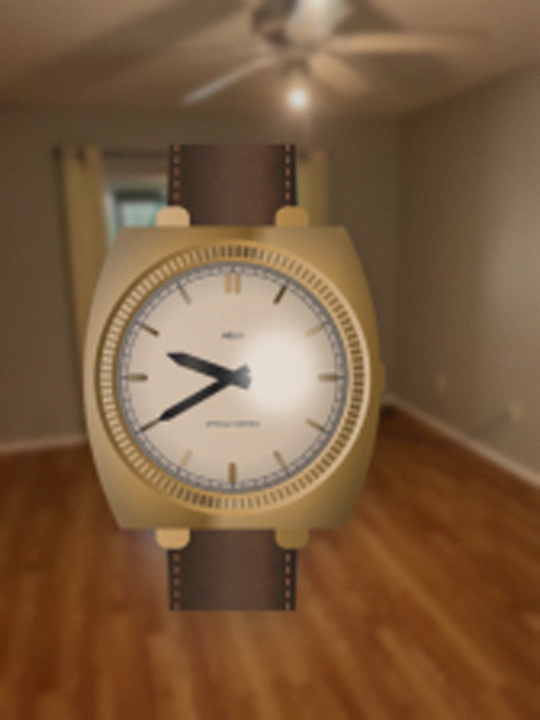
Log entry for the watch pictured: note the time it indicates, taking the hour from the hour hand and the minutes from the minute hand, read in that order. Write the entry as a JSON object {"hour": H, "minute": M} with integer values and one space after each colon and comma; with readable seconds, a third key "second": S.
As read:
{"hour": 9, "minute": 40}
